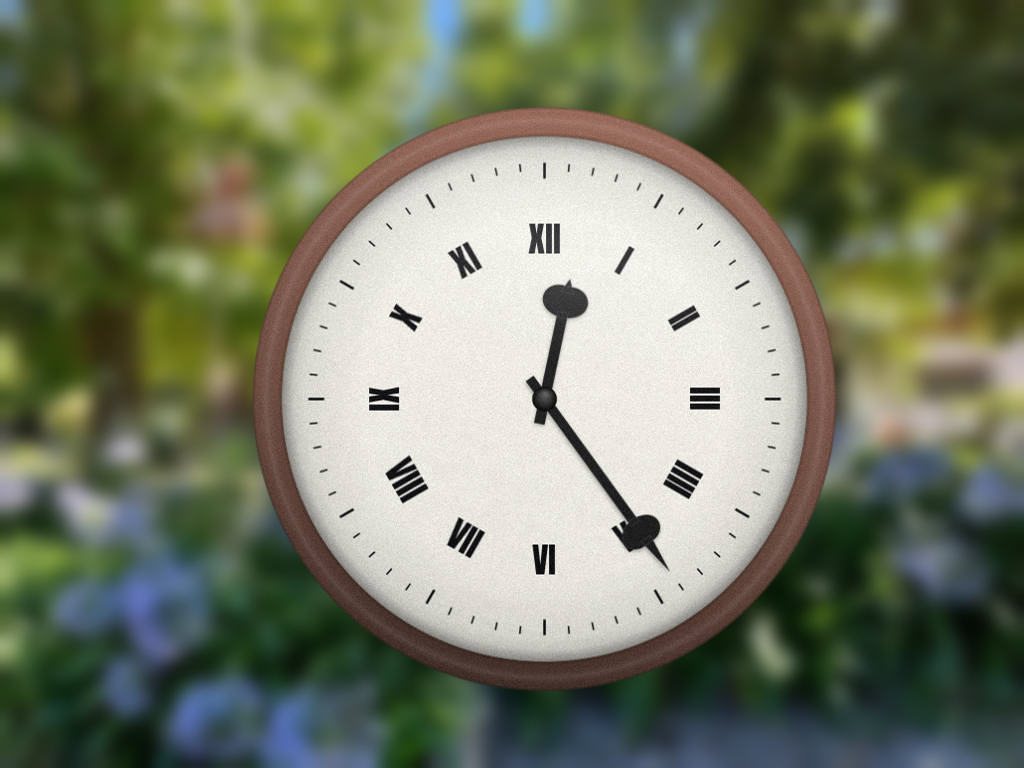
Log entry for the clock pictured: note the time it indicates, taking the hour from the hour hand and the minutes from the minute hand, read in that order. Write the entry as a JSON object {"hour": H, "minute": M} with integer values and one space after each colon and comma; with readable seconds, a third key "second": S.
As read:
{"hour": 12, "minute": 24}
